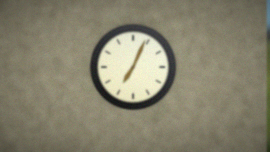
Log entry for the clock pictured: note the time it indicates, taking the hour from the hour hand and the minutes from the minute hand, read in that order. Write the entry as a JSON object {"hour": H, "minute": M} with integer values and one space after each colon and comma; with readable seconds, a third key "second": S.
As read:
{"hour": 7, "minute": 4}
